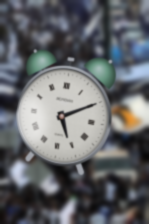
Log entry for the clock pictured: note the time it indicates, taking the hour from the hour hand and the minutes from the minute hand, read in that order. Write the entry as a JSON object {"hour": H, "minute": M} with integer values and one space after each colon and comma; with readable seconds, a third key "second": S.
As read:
{"hour": 5, "minute": 10}
